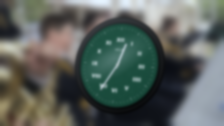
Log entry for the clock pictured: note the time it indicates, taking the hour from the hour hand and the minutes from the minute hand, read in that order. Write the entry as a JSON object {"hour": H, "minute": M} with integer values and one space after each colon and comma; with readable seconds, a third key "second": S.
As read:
{"hour": 12, "minute": 35}
